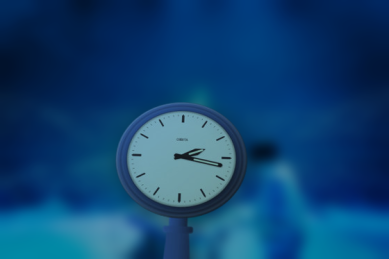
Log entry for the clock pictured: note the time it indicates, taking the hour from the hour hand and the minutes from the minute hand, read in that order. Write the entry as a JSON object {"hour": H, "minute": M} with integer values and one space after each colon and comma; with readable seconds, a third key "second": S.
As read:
{"hour": 2, "minute": 17}
